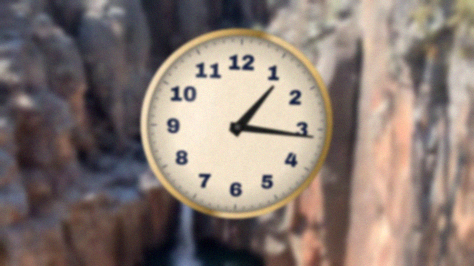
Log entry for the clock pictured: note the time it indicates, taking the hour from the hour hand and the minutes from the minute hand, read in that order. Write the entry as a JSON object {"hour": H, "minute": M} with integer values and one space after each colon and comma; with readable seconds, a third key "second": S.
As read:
{"hour": 1, "minute": 16}
